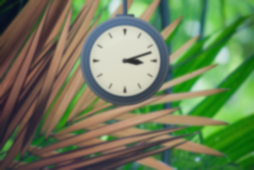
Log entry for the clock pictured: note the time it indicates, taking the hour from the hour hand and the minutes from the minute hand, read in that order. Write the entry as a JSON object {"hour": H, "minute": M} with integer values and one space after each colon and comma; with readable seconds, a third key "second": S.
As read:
{"hour": 3, "minute": 12}
